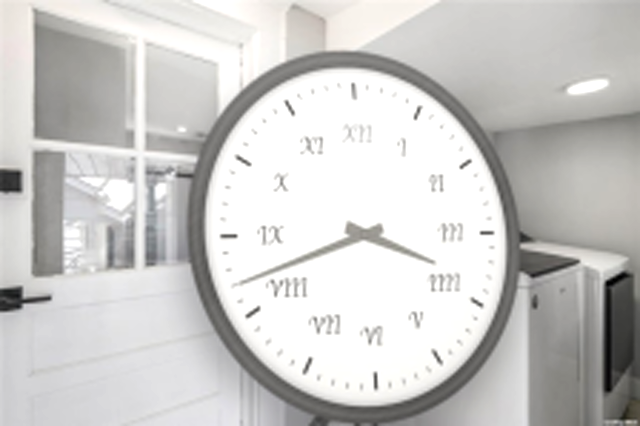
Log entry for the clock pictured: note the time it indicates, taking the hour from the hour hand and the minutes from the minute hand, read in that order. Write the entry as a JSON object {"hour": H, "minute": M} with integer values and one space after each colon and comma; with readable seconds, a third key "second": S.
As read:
{"hour": 3, "minute": 42}
